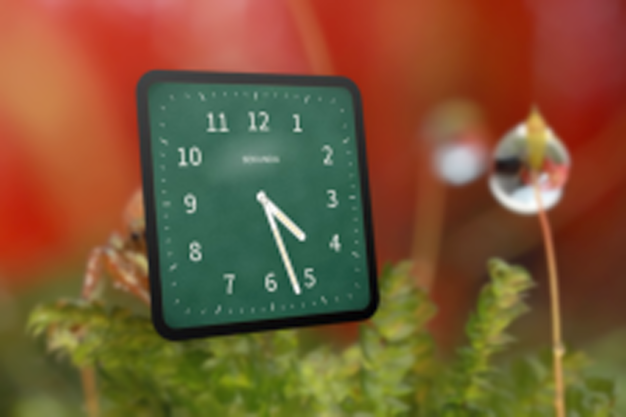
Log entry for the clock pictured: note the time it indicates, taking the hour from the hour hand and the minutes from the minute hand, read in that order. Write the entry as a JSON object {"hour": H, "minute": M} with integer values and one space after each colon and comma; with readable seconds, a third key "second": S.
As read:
{"hour": 4, "minute": 27}
